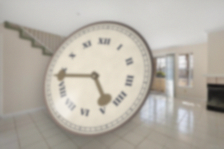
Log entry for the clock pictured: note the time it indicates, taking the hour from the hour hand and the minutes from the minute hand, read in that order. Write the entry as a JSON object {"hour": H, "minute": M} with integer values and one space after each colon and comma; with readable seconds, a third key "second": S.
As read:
{"hour": 4, "minute": 44}
